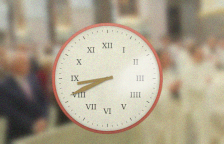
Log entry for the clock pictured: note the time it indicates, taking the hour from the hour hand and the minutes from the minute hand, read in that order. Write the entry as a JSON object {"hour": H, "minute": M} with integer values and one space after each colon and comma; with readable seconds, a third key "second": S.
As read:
{"hour": 8, "minute": 41}
